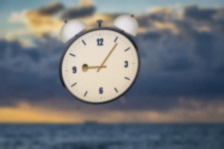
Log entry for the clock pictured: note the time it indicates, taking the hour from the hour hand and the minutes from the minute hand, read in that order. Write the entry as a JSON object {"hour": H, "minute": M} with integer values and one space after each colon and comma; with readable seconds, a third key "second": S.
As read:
{"hour": 9, "minute": 6}
